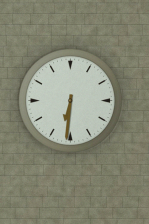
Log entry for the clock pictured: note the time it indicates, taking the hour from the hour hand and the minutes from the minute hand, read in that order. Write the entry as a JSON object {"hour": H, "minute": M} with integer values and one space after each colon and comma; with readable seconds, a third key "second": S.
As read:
{"hour": 6, "minute": 31}
